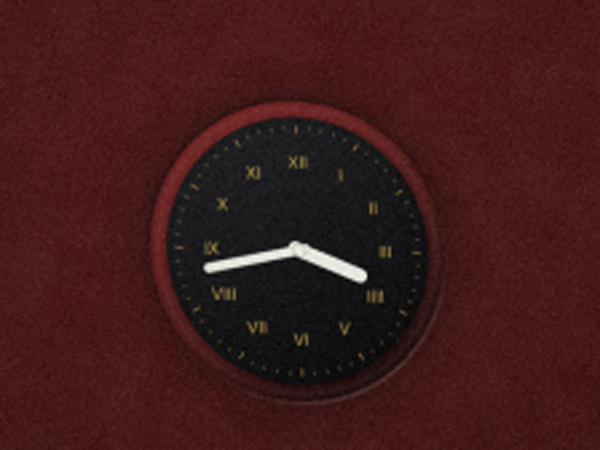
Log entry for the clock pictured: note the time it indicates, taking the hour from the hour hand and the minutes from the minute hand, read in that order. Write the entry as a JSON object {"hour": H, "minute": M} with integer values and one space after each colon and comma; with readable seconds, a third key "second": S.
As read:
{"hour": 3, "minute": 43}
